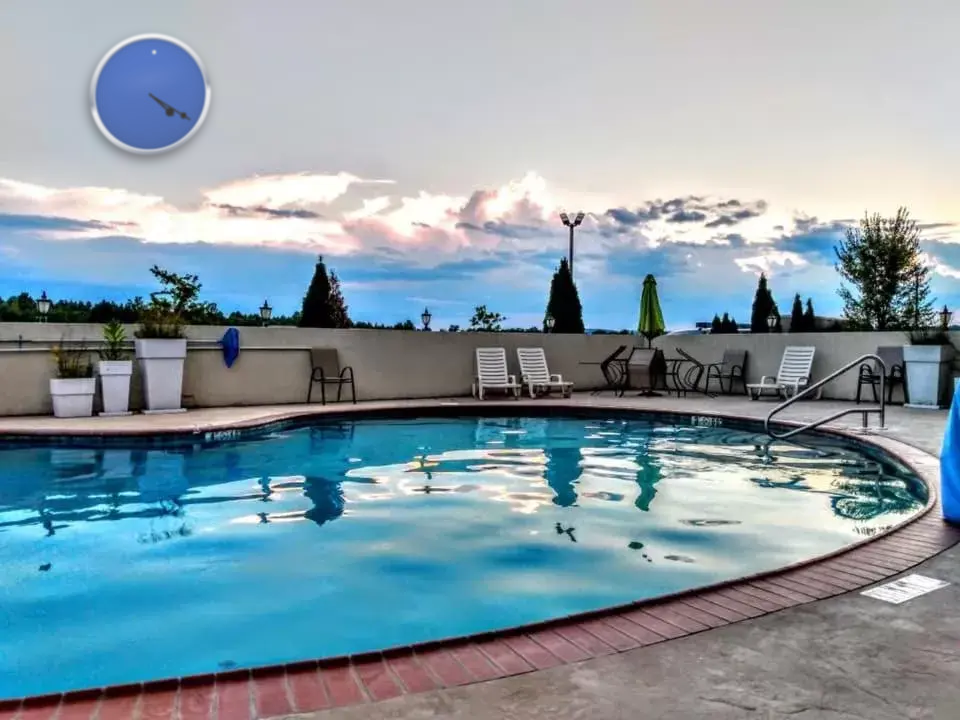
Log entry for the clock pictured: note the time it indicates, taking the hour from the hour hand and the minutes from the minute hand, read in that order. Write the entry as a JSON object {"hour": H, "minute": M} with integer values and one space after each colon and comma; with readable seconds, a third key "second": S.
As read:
{"hour": 4, "minute": 20}
